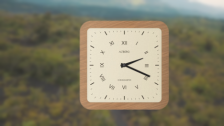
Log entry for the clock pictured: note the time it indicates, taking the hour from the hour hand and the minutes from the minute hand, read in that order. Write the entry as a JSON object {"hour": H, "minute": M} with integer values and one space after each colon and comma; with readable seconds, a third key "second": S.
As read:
{"hour": 2, "minute": 19}
